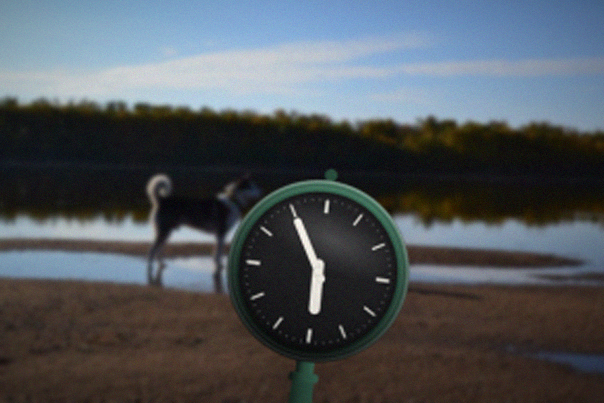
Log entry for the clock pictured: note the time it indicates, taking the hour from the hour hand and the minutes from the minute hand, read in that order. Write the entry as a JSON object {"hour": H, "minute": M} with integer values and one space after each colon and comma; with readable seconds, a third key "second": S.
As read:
{"hour": 5, "minute": 55}
